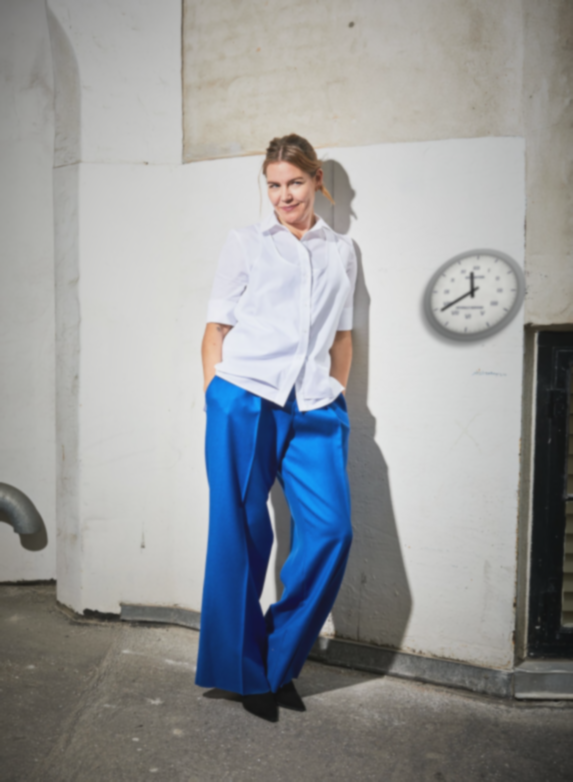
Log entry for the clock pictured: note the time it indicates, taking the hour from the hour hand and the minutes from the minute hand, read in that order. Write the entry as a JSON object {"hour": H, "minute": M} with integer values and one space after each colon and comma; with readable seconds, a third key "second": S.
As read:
{"hour": 11, "minute": 39}
